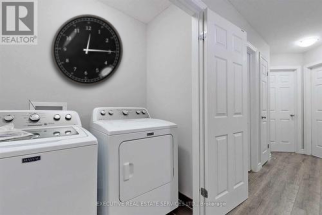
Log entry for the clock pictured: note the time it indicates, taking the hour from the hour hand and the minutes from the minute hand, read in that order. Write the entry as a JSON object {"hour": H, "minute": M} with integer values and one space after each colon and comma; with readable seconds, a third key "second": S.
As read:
{"hour": 12, "minute": 15}
